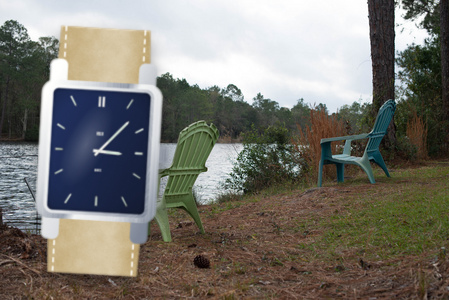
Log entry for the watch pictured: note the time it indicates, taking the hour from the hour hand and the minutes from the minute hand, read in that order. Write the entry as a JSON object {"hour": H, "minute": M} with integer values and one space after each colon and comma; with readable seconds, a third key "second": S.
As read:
{"hour": 3, "minute": 7}
